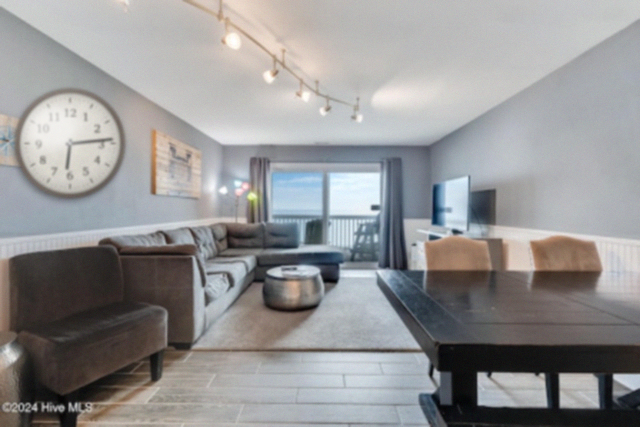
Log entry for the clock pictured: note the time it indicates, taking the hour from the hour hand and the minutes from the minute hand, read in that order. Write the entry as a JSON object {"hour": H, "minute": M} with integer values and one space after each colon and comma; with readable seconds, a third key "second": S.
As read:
{"hour": 6, "minute": 14}
